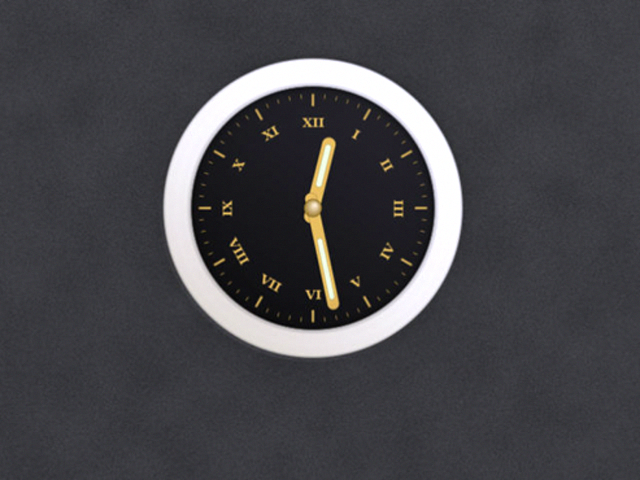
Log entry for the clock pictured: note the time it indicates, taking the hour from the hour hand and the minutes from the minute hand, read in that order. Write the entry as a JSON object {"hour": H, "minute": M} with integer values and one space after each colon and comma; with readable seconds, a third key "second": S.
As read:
{"hour": 12, "minute": 28}
